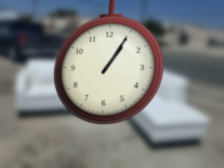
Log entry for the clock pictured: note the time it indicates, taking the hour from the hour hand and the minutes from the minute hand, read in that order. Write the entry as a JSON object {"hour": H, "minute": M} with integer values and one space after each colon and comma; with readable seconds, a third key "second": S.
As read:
{"hour": 1, "minute": 5}
